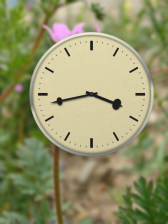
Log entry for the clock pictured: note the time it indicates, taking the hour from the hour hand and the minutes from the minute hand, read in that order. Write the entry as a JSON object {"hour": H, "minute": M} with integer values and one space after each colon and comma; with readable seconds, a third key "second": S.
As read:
{"hour": 3, "minute": 43}
